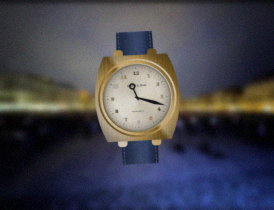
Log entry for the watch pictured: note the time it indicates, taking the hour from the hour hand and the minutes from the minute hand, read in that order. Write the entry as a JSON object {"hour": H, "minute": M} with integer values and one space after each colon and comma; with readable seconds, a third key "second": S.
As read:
{"hour": 11, "minute": 18}
